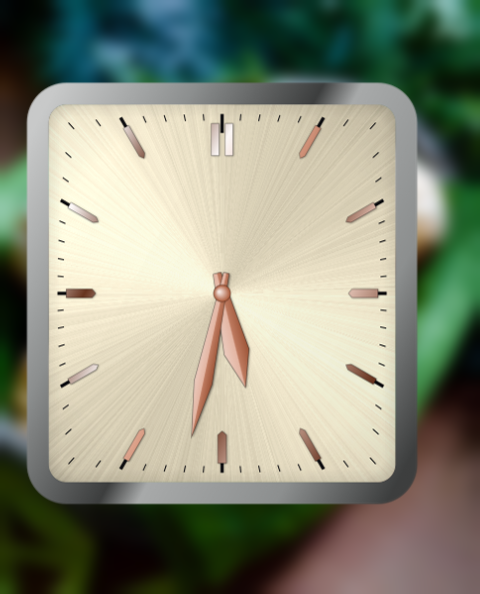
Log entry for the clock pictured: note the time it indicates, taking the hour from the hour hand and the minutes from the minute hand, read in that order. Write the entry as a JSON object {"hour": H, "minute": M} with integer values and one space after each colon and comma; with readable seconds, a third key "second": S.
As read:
{"hour": 5, "minute": 32}
